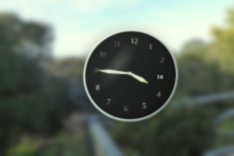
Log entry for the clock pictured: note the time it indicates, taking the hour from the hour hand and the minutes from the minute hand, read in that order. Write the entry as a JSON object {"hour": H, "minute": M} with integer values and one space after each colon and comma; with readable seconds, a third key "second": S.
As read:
{"hour": 3, "minute": 45}
